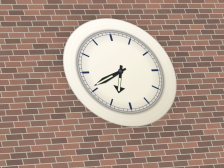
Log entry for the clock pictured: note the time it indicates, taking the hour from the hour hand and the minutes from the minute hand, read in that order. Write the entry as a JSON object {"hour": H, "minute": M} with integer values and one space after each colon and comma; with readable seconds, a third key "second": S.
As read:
{"hour": 6, "minute": 41}
